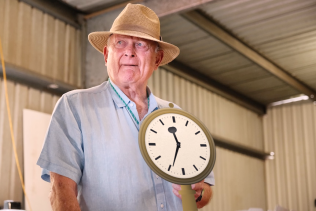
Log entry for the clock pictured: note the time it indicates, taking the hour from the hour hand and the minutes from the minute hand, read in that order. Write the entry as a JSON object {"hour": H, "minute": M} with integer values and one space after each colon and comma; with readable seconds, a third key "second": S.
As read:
{"hour": 11, "minute": 34}
